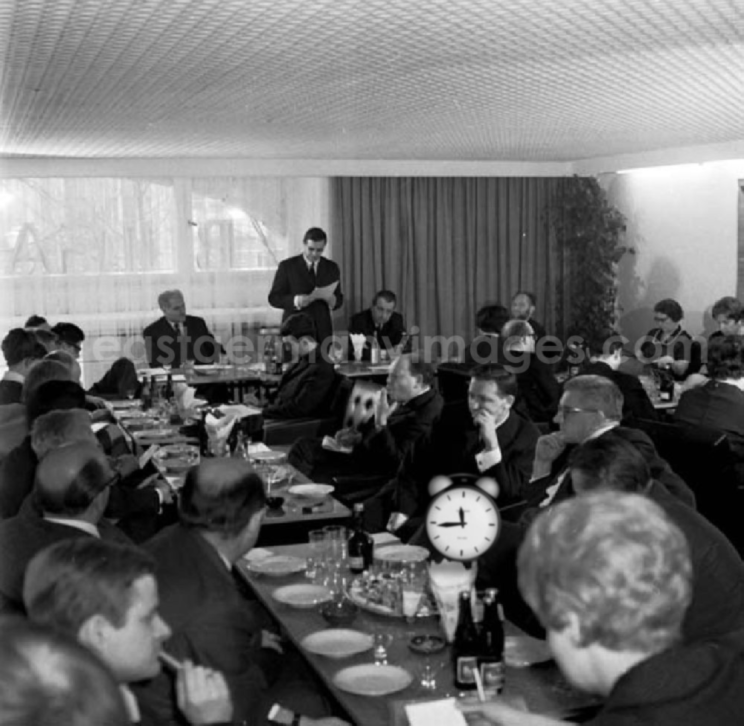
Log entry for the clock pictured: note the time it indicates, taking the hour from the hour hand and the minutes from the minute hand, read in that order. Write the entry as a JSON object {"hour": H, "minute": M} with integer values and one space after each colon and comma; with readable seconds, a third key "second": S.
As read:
{"hour": 11, "minute": 44}
